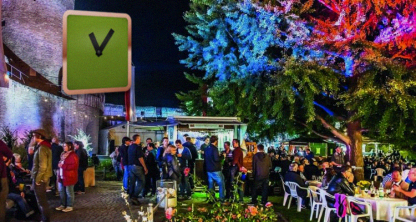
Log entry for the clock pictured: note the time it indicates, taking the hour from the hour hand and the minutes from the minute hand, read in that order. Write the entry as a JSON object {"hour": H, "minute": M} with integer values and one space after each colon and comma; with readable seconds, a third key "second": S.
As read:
{"hour": 11, "minute": 6}
